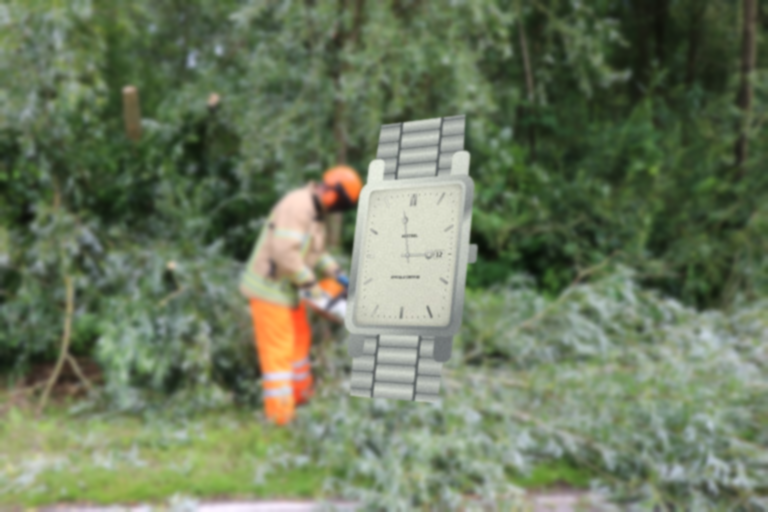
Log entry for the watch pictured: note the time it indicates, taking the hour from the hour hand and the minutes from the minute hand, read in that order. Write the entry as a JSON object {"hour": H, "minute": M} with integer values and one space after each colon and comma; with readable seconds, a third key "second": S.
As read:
{"hour": 2, "minute": 58}
